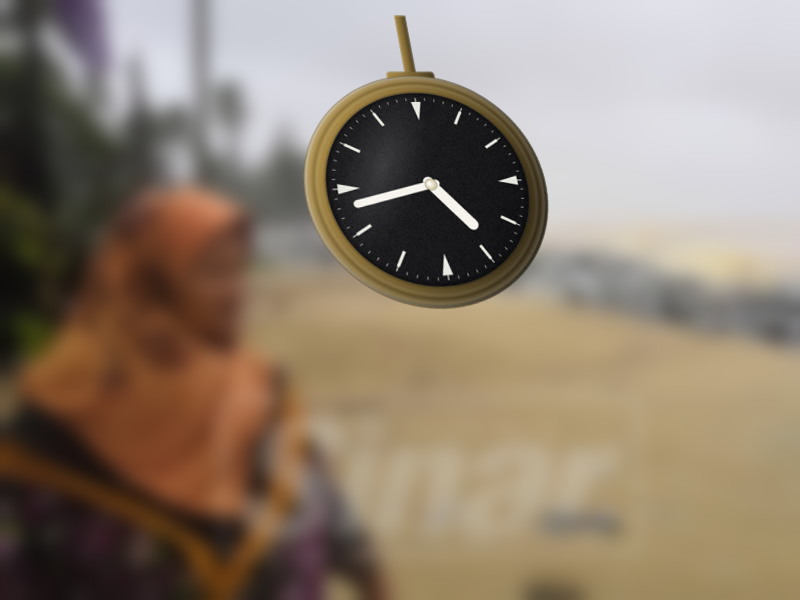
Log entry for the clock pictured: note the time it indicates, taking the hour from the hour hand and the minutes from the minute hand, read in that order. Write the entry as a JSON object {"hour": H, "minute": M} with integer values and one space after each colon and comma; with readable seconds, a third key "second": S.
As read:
{"hour": 4, "minute": 43}
